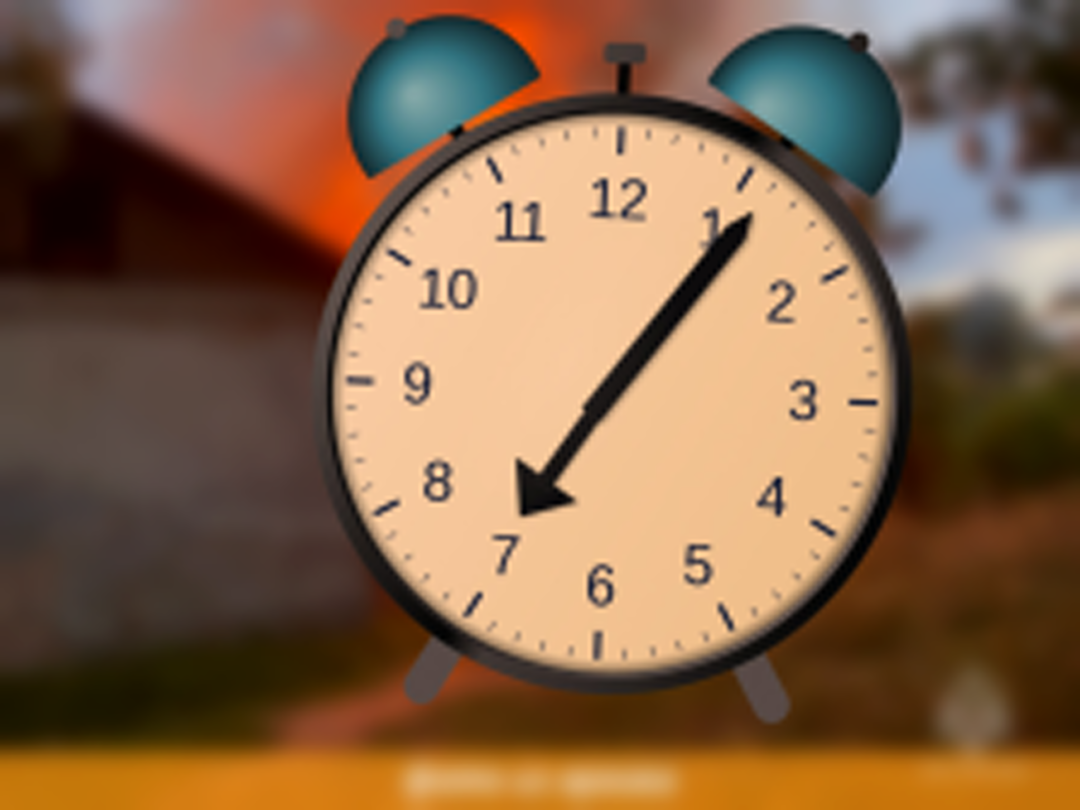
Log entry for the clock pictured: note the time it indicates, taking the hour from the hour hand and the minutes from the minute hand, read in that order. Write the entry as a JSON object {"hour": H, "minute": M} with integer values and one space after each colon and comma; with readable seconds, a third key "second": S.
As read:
{"hour": 7, "minute": 6}
